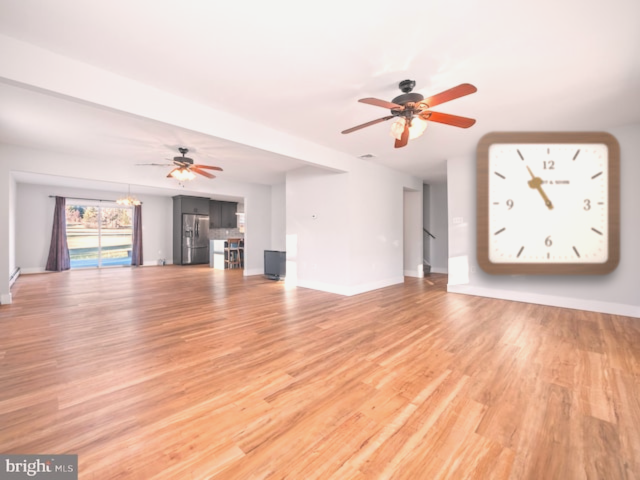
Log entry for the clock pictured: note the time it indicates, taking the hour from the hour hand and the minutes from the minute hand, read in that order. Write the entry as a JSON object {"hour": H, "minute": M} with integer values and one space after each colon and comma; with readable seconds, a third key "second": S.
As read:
{"hour": 10, "minute": 55}
